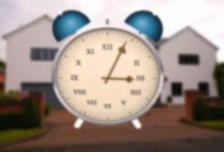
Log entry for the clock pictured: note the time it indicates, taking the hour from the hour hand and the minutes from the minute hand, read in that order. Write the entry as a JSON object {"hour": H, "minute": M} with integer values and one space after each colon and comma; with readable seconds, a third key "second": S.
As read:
{"hour": 3, "minute": 4}
